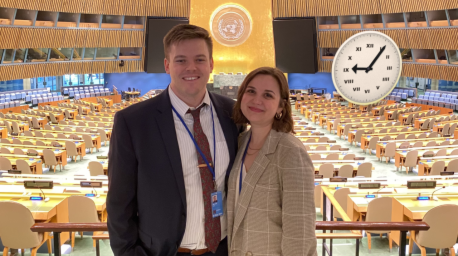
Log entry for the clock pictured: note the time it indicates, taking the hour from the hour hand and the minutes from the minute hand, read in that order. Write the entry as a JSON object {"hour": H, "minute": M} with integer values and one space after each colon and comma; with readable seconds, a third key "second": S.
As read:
{"hour": 9, "minute": 6}
